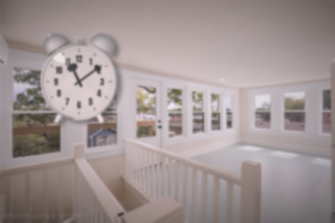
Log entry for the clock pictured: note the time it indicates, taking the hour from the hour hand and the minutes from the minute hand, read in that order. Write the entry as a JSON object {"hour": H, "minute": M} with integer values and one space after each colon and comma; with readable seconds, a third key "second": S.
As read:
{"hour": 11, "minute": 9}
